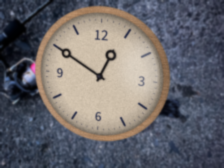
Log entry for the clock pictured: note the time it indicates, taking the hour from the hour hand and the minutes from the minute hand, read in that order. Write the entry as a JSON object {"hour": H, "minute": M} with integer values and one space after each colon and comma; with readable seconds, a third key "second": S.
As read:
{"hour": 12, "minute": 50}
